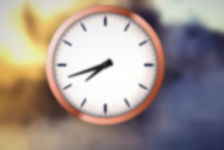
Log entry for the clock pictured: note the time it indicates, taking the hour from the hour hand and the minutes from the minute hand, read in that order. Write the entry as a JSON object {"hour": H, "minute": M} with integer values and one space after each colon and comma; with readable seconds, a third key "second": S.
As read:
{"hour": 7, "minute": 42}
